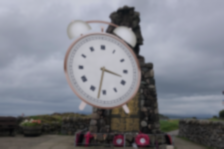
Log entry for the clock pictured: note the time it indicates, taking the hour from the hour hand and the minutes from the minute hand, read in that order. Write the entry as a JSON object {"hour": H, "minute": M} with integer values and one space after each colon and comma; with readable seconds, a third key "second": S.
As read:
{"hour": 3, "minute": 32}
